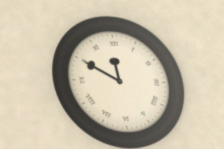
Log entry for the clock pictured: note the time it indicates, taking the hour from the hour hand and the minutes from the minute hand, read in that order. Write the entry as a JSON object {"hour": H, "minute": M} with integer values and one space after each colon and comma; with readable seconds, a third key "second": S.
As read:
{"hour": 11, "minute": 50}
